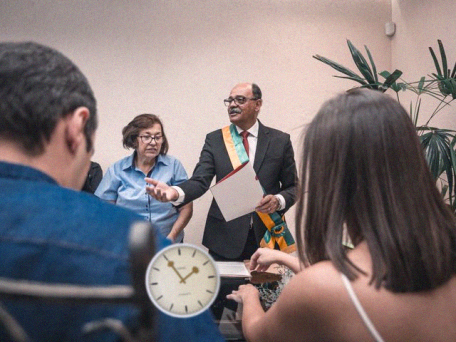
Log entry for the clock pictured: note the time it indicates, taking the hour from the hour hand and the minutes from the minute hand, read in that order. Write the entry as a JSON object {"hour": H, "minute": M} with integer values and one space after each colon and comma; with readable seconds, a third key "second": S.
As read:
{"hour": 1, "minute": 55}
